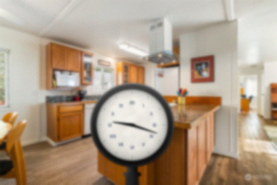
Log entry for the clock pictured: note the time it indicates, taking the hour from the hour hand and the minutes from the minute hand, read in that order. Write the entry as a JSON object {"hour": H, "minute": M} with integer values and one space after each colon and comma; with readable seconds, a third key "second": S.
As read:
{"hour": 9, "minute": 18}
